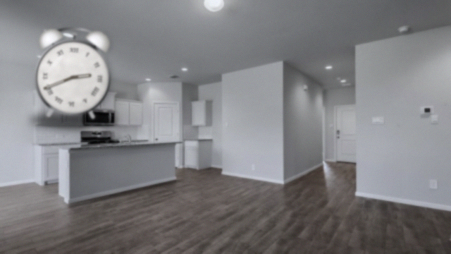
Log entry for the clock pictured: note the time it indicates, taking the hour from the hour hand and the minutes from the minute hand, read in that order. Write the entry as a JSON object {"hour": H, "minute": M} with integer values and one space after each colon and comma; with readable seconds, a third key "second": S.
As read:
{"hour": 2, "minute": 41}
